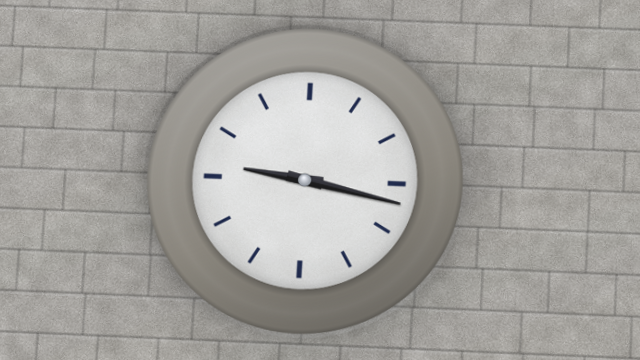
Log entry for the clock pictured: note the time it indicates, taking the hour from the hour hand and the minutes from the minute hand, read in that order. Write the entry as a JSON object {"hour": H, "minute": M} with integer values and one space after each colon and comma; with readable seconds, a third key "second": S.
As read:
{"hour": 9, "minute": 17}
